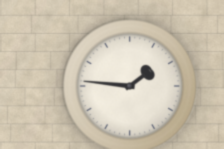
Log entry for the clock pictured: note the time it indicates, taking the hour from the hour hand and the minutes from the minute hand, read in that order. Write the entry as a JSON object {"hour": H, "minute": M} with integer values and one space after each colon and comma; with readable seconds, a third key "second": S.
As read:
{"hour": 1, "minute": 46}
